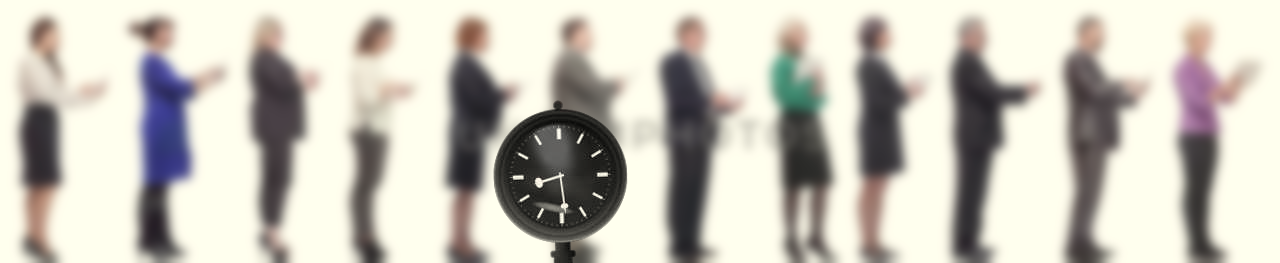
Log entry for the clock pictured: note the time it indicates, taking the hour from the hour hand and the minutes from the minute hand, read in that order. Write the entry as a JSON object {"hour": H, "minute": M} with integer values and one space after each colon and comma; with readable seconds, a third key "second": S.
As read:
{"hour": 8, "minute": 29}
